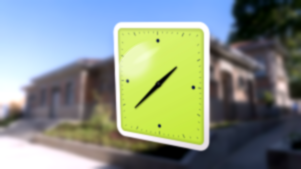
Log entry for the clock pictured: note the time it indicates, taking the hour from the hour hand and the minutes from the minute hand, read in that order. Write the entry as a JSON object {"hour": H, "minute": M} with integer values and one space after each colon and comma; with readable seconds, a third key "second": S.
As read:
{"hour": 1, "minute": 38}
